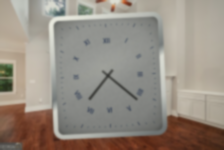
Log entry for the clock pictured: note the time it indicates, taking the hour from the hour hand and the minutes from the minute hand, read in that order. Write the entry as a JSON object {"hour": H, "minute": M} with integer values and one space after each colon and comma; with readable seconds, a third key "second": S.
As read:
{"hour": 7, "minute": 22}
